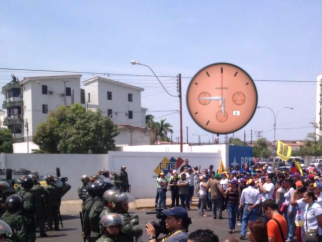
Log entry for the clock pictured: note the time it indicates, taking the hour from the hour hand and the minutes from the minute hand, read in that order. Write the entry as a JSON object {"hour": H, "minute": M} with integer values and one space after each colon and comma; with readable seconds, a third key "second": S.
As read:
{"hour": 5, "minute": 45}
